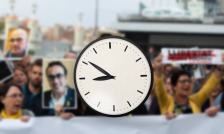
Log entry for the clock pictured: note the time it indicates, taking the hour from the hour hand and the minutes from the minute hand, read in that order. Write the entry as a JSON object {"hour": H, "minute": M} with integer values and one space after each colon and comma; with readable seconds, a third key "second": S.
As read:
{"hour": 8, "minute": 51}
